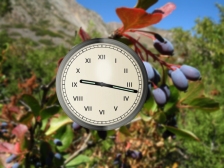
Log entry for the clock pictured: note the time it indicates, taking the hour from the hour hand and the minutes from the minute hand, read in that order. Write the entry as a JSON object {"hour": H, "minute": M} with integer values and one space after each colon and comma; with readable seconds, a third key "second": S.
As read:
{"hour": 9, "minute": 17}
